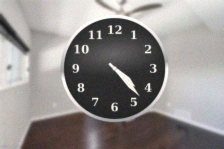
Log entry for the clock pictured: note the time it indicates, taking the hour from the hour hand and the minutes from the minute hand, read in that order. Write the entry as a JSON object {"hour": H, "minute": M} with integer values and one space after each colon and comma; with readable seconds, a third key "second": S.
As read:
{"hour": 4, "minute": 23}
